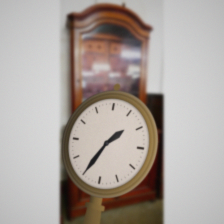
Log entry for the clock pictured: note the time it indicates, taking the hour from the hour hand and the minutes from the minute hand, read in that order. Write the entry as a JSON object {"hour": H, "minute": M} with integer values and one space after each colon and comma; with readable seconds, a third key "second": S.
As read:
{"hour": 1, "minute": 35}
